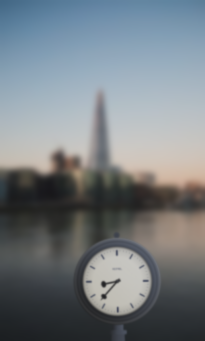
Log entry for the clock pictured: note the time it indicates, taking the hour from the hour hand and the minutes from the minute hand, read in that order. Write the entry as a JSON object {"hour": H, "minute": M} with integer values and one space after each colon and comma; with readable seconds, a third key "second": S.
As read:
{"hour": 8, "minute": 37}
